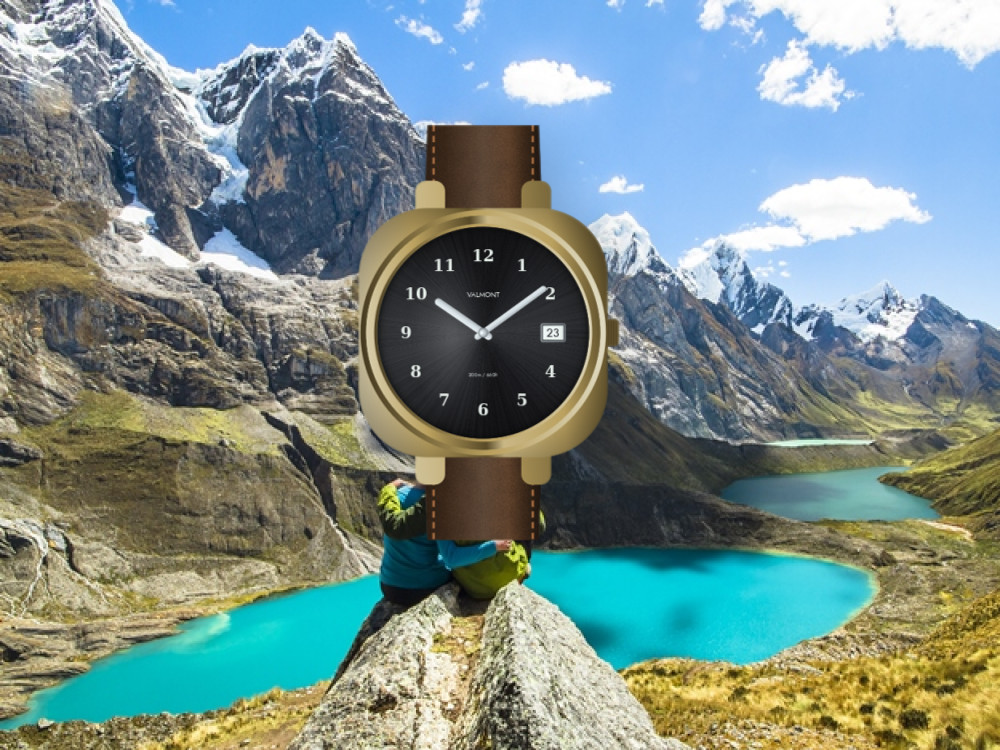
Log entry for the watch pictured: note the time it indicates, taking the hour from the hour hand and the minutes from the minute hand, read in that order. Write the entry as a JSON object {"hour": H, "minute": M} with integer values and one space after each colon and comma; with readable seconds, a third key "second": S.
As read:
{"hour": 10, "minute": 9}
